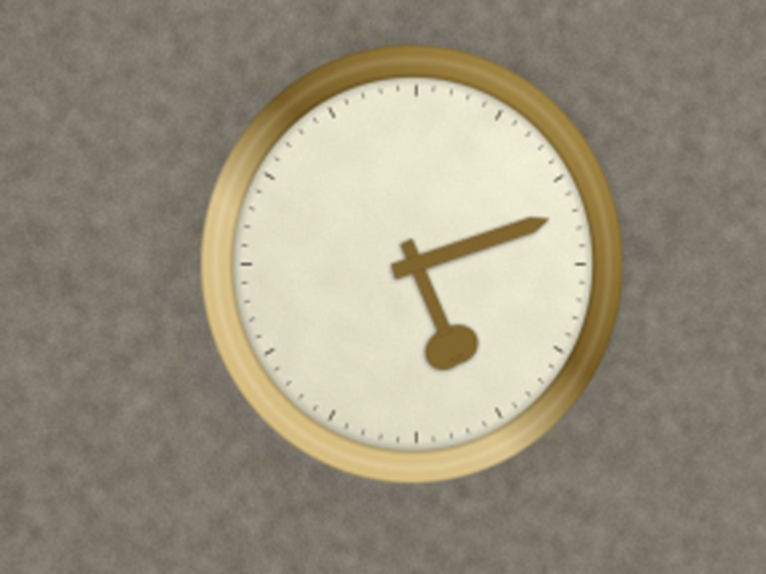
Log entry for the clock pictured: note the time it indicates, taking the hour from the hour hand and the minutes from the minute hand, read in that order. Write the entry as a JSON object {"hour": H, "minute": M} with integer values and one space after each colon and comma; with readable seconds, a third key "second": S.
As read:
{"hour": 5, "minute": 12}
